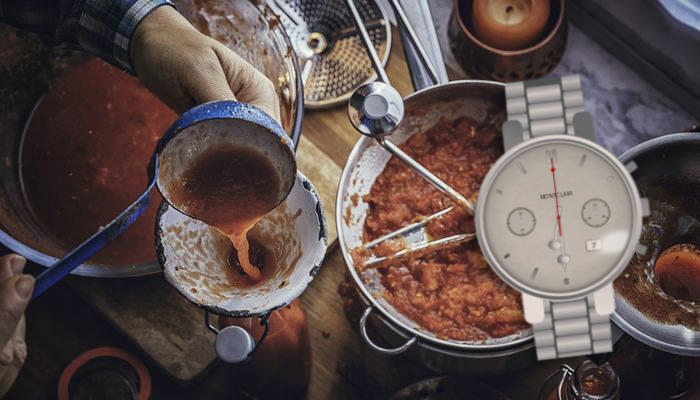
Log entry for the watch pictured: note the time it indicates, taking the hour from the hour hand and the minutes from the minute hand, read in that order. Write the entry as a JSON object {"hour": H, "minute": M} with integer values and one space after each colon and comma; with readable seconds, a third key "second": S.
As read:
{"hour": 6, "minute": 30}
